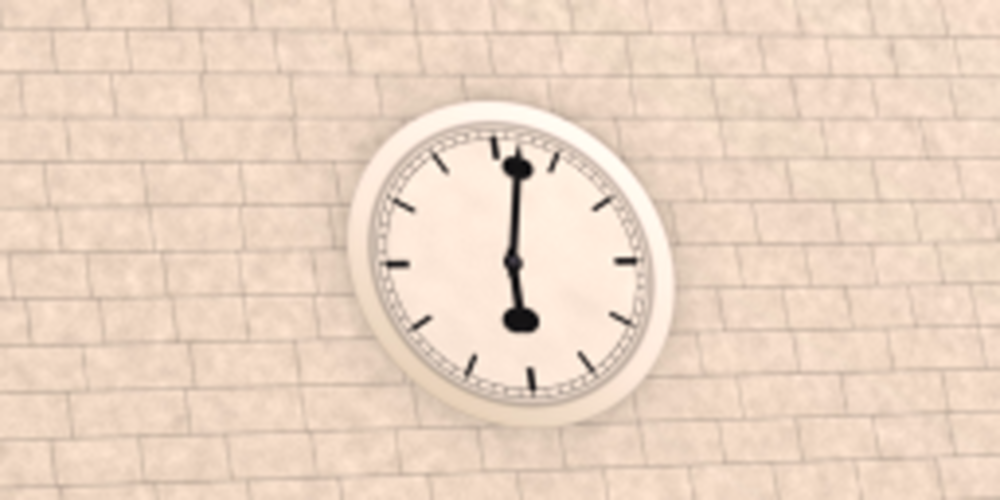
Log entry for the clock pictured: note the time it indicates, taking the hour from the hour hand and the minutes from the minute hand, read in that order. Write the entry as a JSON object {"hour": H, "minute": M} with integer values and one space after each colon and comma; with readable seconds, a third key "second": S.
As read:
{"hour": 6, "minute": 2}
